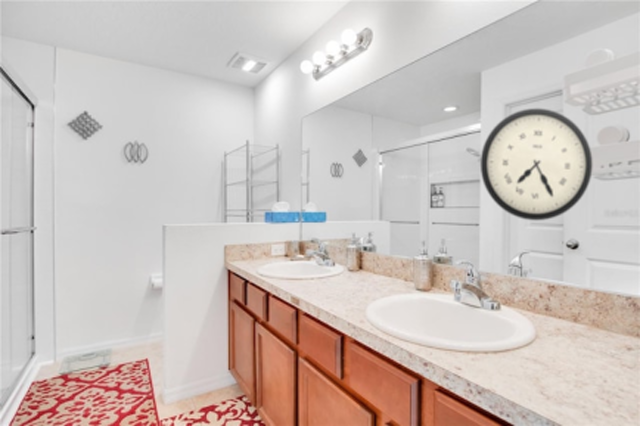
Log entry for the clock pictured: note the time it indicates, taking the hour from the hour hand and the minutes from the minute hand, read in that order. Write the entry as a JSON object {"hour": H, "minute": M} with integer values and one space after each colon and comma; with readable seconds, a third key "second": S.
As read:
{"hour": 7, "minute": 25}
